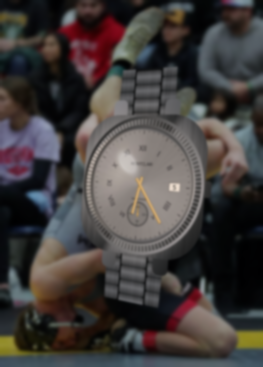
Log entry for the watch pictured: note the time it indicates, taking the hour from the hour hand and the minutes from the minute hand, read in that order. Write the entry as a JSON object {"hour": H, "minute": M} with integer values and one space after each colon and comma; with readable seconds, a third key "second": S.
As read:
{"hour": 6, "minute": 24}
